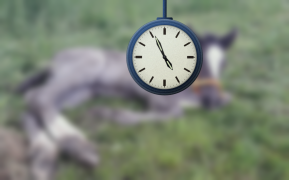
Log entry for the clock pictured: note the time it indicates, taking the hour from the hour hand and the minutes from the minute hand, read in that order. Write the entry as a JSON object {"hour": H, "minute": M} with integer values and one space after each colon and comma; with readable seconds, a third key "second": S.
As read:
{"hour": 4, "minute": 56}
